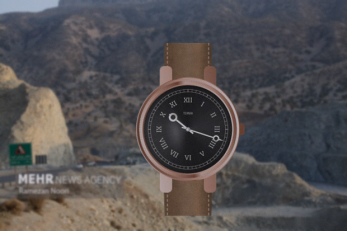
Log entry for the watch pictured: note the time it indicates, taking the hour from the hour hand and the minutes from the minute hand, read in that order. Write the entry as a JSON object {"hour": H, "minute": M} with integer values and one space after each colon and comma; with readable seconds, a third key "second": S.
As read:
{"hour": 10, "minute": 18}
